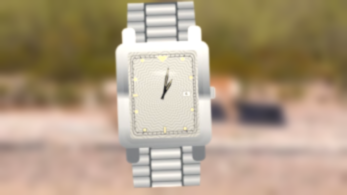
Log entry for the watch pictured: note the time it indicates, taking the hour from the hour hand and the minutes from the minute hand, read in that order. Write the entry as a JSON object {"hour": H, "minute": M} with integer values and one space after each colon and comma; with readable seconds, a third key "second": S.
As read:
{"hour": 1, "minute": 2}
